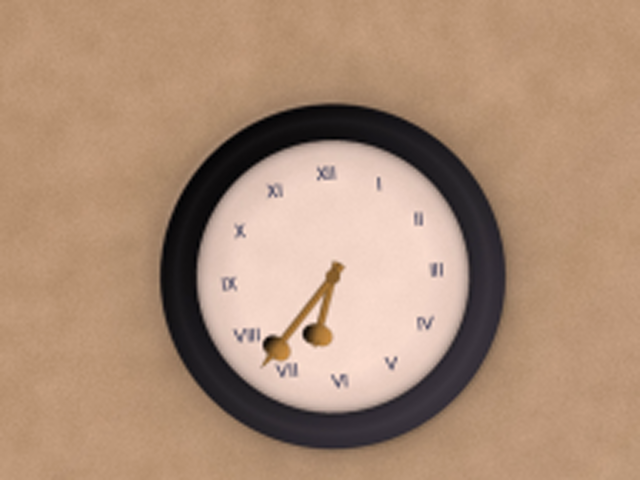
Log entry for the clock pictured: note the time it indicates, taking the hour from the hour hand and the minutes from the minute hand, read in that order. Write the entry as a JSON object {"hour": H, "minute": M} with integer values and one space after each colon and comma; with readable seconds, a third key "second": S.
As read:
{"hour": 6, "minute": 37}
